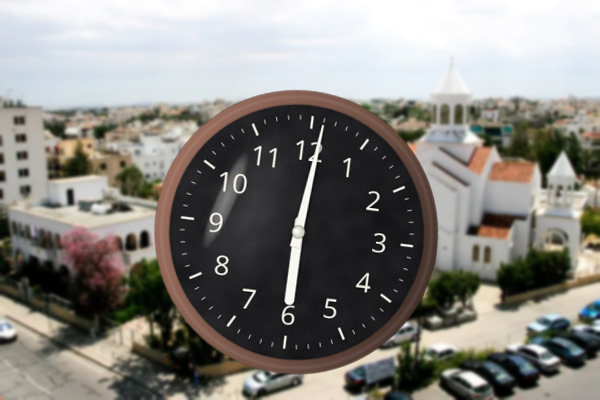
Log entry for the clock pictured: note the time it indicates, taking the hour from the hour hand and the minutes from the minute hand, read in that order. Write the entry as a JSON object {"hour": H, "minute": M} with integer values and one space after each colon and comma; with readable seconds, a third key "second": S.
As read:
{"hour": 6, "minute": 1}
